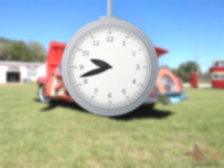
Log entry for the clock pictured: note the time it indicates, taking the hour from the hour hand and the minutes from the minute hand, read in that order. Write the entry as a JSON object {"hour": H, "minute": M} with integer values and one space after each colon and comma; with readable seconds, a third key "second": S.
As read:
{"hour": 9, "minute": 42}
